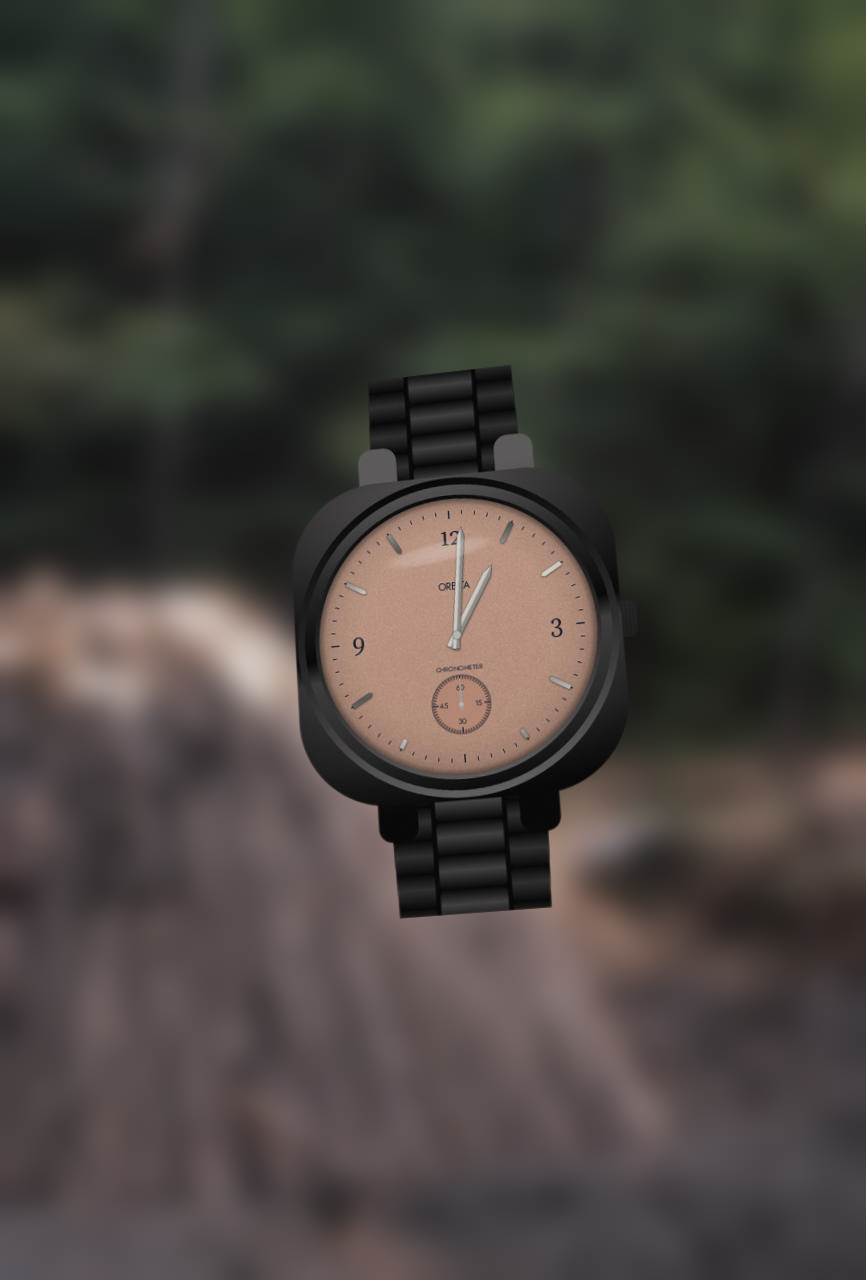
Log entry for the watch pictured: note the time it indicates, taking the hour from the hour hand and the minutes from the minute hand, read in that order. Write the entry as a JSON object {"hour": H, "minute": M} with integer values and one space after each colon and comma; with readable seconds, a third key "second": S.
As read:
{"hour": 1, "minute": 1}
